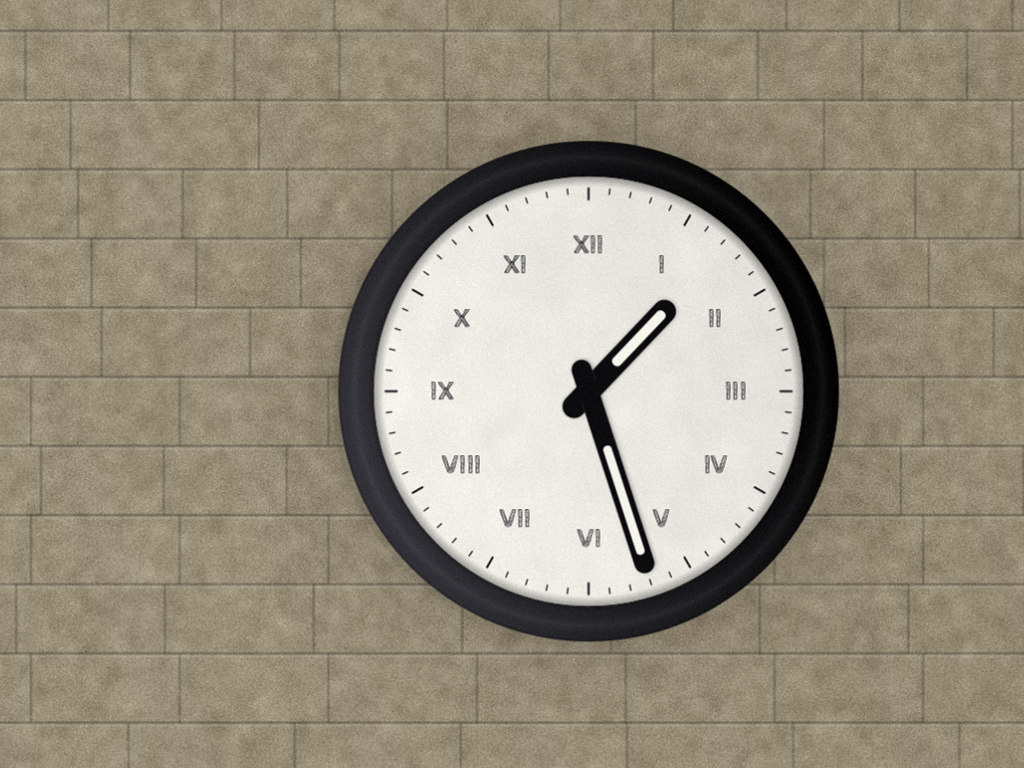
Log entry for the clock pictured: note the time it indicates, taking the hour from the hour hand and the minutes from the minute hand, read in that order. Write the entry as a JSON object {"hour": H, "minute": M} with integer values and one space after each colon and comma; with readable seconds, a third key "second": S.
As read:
{"hour": 1, "minute": 27}
